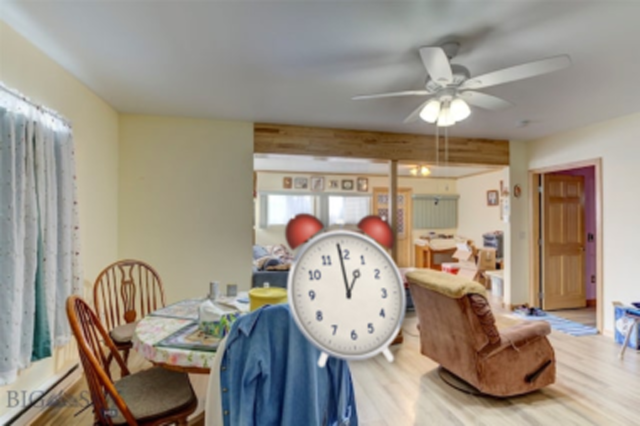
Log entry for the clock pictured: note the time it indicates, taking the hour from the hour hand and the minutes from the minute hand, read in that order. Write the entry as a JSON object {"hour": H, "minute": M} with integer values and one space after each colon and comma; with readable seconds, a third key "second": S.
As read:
{"hour": 12, "minute": 59}
